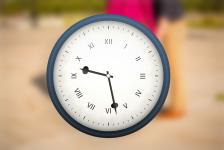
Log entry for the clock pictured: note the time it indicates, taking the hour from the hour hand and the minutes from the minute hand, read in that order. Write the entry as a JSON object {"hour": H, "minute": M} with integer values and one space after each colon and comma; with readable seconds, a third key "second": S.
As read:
{"hour": 9, "minute": 28}
